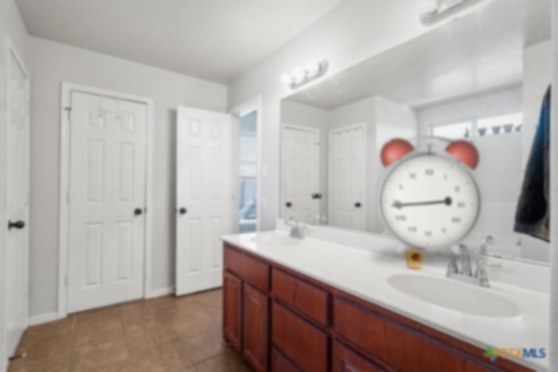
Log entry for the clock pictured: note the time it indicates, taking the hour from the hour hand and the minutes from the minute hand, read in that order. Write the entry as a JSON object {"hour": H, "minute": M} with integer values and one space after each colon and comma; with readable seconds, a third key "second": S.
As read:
{"hour": 2, "minute": 44}
